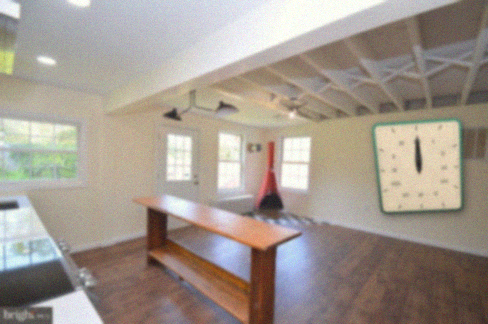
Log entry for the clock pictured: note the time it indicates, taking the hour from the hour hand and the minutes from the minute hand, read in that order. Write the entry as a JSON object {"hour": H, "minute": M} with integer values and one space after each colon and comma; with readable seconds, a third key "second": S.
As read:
{"hour": 12, "minute": 0}
